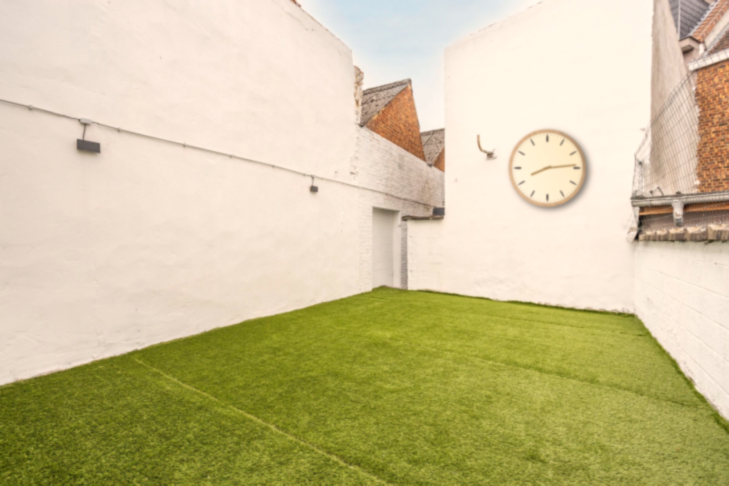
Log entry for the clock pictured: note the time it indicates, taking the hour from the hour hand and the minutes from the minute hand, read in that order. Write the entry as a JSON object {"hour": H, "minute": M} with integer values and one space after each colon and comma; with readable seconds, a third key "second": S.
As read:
{"hour": 8, "minute": 14}
